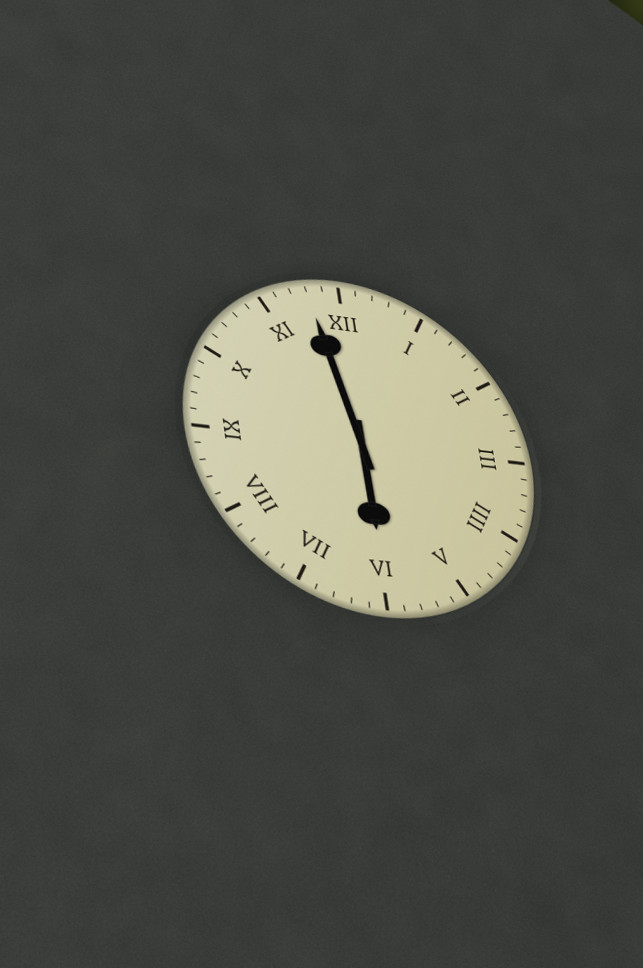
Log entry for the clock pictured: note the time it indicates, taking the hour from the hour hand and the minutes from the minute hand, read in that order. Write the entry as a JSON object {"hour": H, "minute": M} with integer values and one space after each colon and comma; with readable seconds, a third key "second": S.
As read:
{"hour": 5, "minute": 58}
